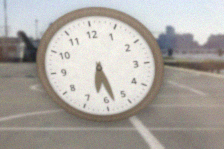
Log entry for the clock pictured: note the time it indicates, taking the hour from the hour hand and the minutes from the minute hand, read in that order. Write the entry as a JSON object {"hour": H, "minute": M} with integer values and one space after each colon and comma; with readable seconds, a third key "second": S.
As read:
{"hour": 6, "minute": 28}
